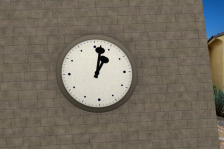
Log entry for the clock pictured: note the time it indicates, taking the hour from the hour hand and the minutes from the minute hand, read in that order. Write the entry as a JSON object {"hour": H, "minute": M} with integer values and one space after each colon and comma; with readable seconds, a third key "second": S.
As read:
{"hour": 1, "minute": 2}
